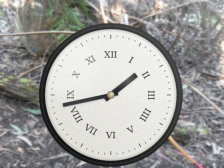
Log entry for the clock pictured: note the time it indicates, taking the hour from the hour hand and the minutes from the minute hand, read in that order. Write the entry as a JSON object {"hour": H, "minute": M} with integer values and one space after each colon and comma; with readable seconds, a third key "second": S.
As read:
{"hour": 1, "minute": 43}
